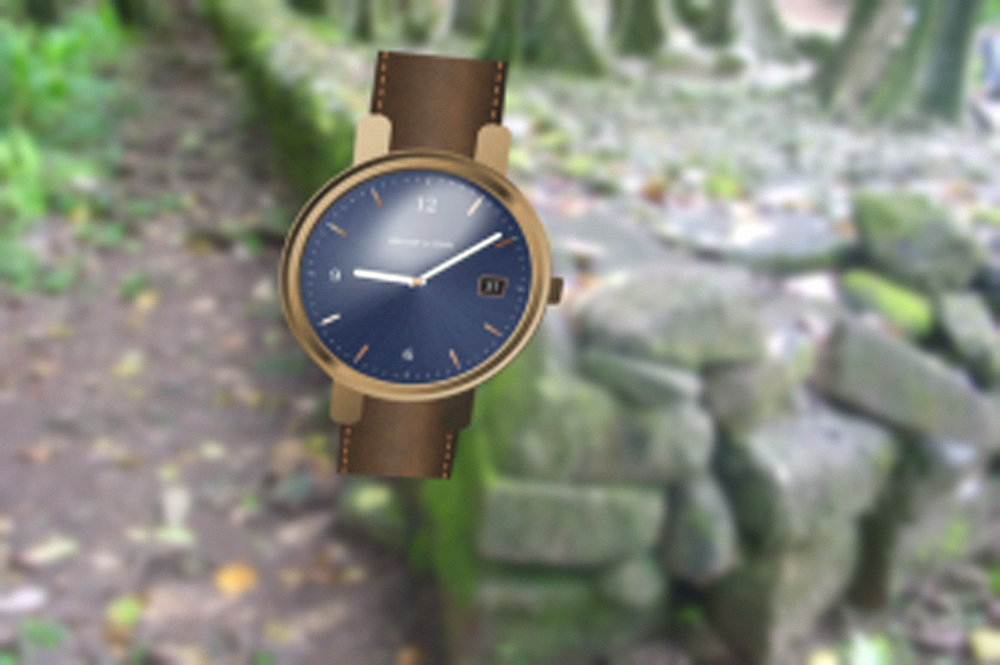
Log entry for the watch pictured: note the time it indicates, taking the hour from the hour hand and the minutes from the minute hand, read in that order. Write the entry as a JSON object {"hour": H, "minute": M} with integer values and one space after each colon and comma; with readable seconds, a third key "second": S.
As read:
{"hour": 9, "minute": 9}
